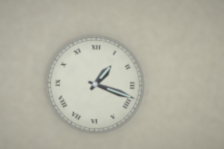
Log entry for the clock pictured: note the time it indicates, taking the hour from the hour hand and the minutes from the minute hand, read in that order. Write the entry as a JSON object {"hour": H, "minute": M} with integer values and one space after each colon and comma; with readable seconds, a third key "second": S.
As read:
{"hour": 1, "minute": 18}
